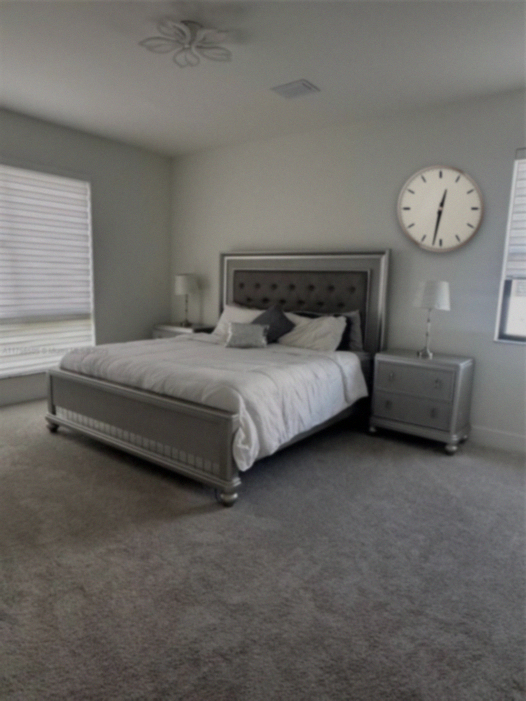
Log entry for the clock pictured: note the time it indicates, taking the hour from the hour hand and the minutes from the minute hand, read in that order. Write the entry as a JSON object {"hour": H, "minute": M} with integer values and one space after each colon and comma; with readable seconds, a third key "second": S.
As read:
{"hour": 12, "minute": 32}
